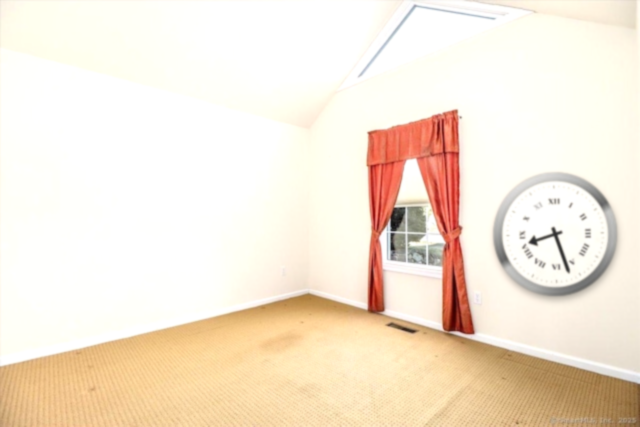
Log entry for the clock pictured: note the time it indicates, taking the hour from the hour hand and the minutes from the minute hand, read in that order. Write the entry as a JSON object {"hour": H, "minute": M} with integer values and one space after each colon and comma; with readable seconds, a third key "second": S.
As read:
{"hour": 8, "minute": 27}
